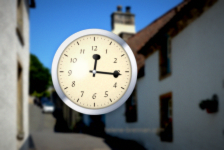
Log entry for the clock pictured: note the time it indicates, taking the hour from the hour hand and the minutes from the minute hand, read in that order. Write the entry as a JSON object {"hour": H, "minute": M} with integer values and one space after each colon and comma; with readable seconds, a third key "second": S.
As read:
{"hour": 12, "minute": 16}
